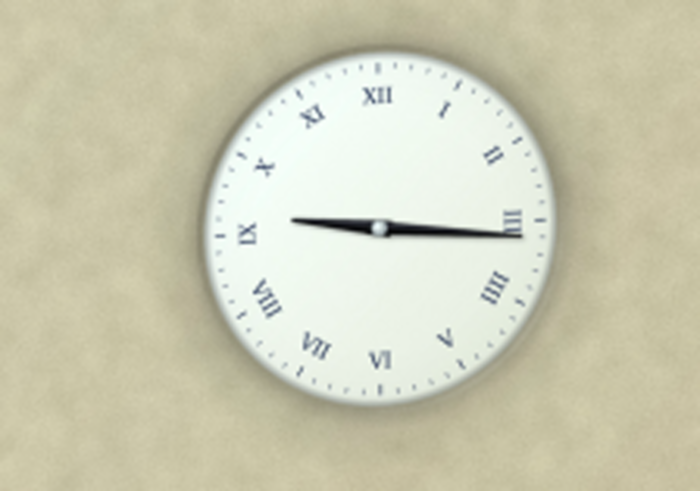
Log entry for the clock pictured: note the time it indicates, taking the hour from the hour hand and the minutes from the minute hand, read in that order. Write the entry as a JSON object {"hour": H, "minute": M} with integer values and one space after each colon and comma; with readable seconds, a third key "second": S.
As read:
{"hour": 9, "minute": 16}
